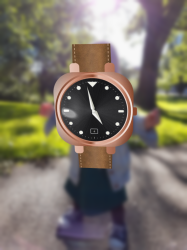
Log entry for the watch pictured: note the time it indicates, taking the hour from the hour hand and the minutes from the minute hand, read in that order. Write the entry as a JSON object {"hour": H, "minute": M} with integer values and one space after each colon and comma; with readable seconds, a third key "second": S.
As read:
{"hour": 4, "minute": 58}
